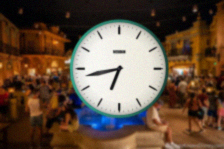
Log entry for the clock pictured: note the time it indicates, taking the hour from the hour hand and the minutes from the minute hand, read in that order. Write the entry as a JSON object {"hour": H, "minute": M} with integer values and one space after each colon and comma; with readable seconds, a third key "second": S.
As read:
{"hour": 6, "minute": 43}
